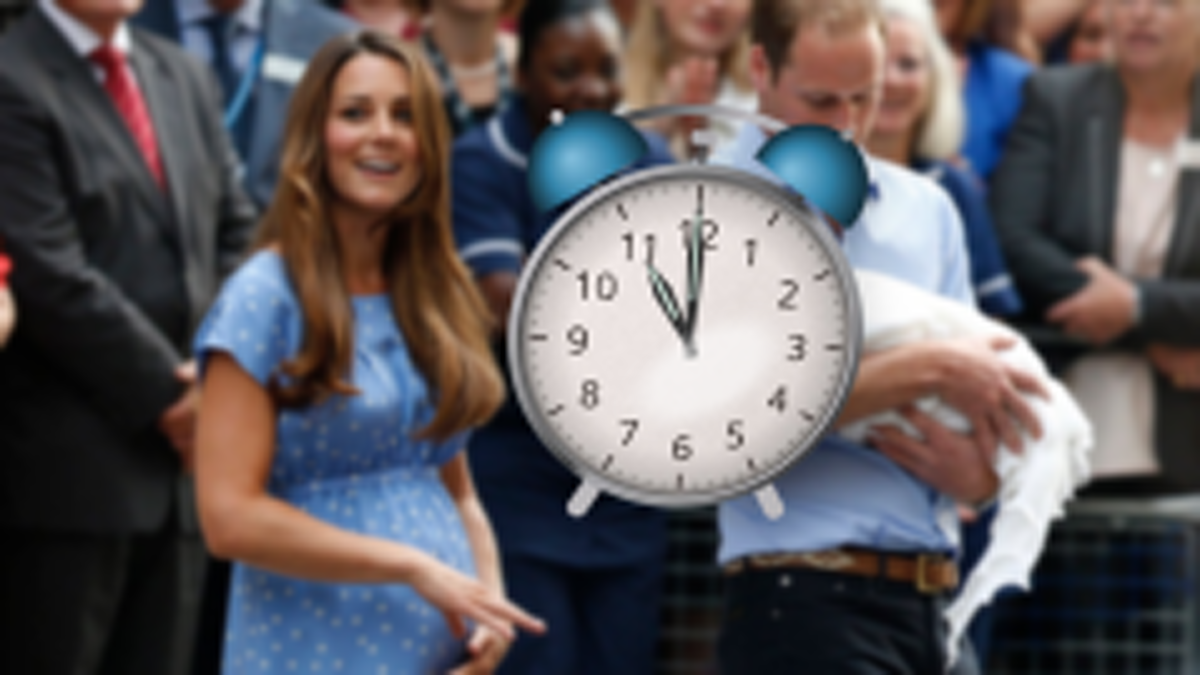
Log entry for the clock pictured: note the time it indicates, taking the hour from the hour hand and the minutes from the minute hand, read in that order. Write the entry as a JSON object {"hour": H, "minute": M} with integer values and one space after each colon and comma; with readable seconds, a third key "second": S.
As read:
{"hour": 11, "minute": 0}
